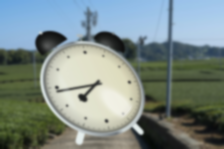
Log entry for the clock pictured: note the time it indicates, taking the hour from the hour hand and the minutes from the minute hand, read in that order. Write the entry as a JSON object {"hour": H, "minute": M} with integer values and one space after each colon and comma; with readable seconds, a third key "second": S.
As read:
{"hour": 7, "minute": 44}
